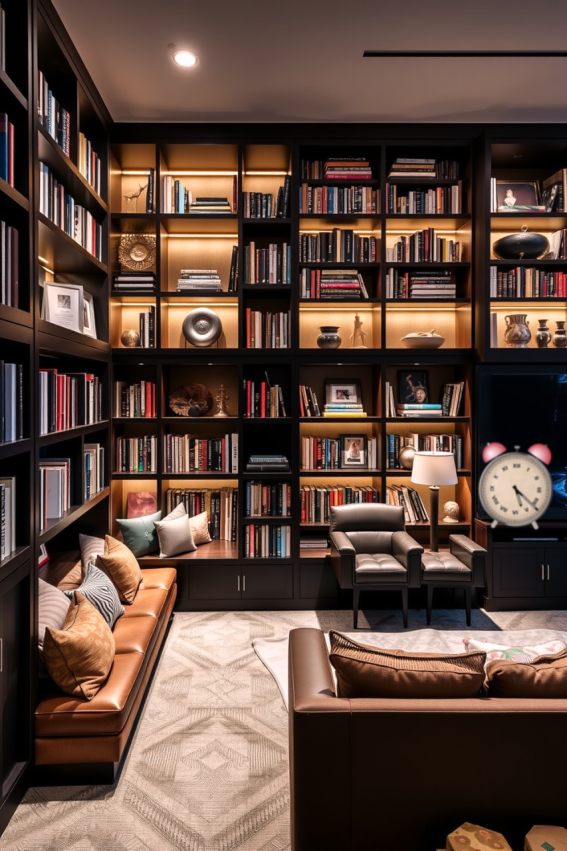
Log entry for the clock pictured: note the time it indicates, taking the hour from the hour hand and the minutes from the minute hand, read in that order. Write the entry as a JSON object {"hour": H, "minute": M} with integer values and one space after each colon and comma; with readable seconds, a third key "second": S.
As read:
{"hour": 5, "minute": 22}
